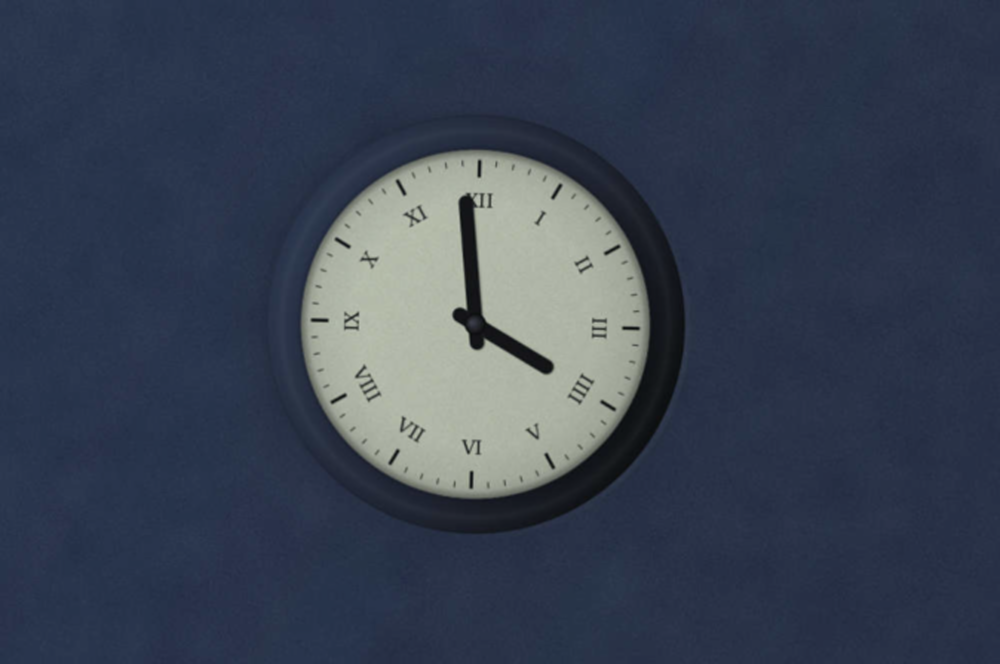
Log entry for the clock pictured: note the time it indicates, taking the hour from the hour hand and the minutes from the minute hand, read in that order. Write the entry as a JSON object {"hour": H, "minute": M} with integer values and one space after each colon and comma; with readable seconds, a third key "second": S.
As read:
{"hour": 3, "minute": 59}
